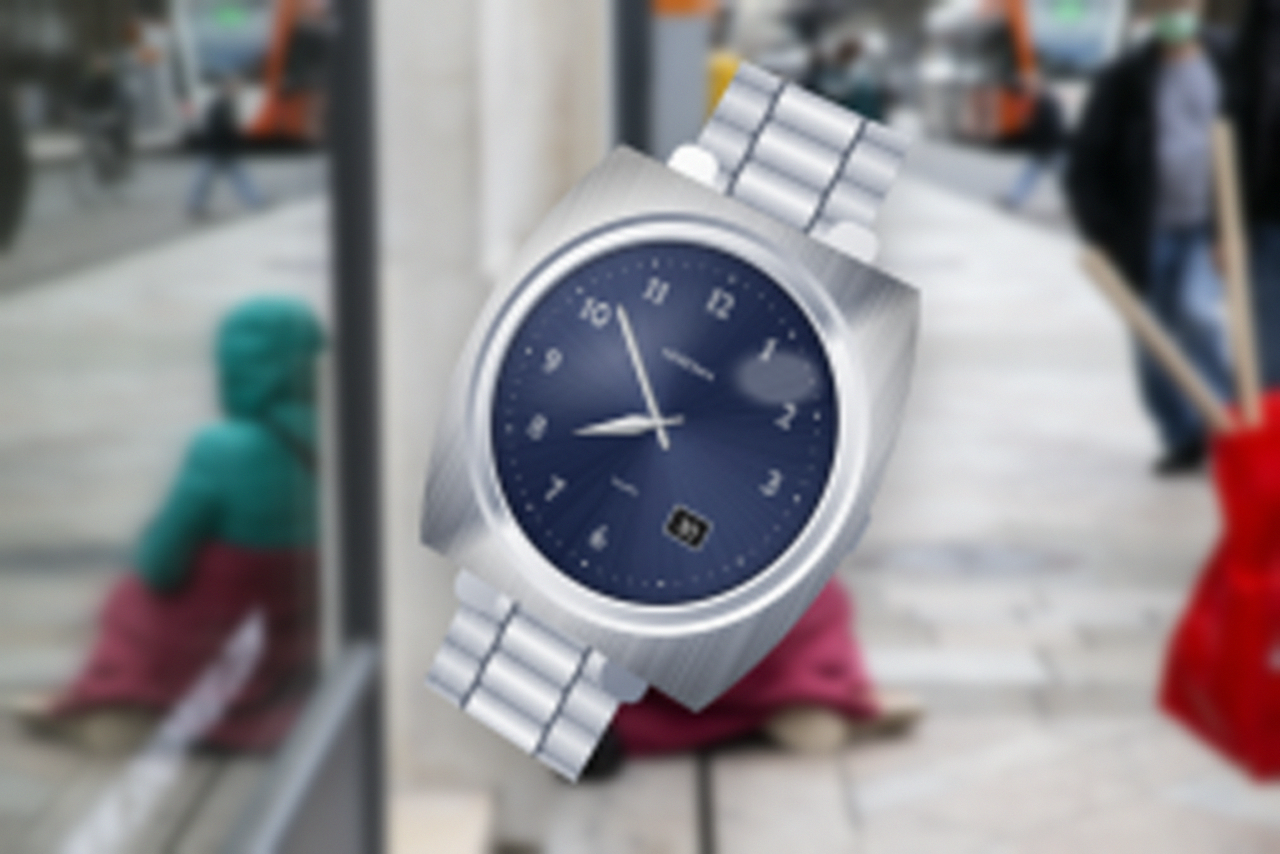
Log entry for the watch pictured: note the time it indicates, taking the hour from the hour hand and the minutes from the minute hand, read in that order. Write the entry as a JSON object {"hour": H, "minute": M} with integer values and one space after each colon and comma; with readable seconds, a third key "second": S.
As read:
{"hour": 7, "minute": 52}
